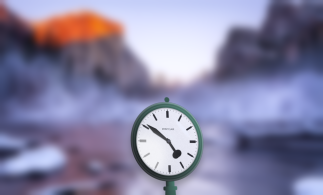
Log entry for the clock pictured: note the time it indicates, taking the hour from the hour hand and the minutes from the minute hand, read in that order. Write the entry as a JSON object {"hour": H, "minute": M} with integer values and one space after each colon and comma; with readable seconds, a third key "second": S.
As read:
{"hour": 4, "minute": 51}
